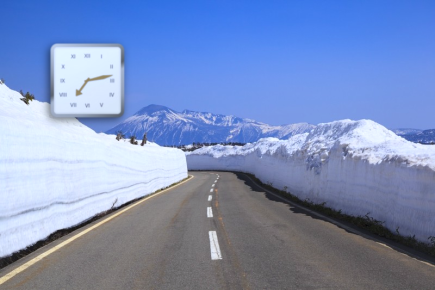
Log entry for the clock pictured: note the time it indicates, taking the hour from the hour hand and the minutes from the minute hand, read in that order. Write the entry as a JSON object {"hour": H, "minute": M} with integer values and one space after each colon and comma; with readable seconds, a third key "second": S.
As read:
{"hour": 7, "minute": 13}
